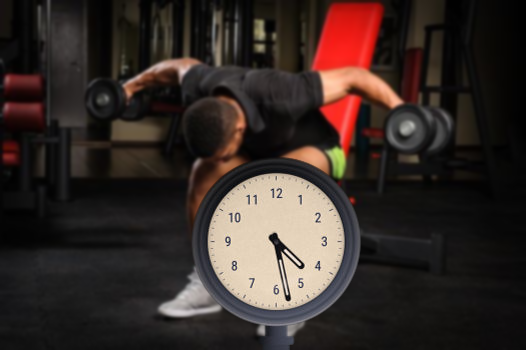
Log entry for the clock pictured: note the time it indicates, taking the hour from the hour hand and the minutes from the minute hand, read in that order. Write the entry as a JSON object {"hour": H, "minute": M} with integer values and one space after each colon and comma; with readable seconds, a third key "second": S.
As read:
{"hour": 4, "minute": 28}
